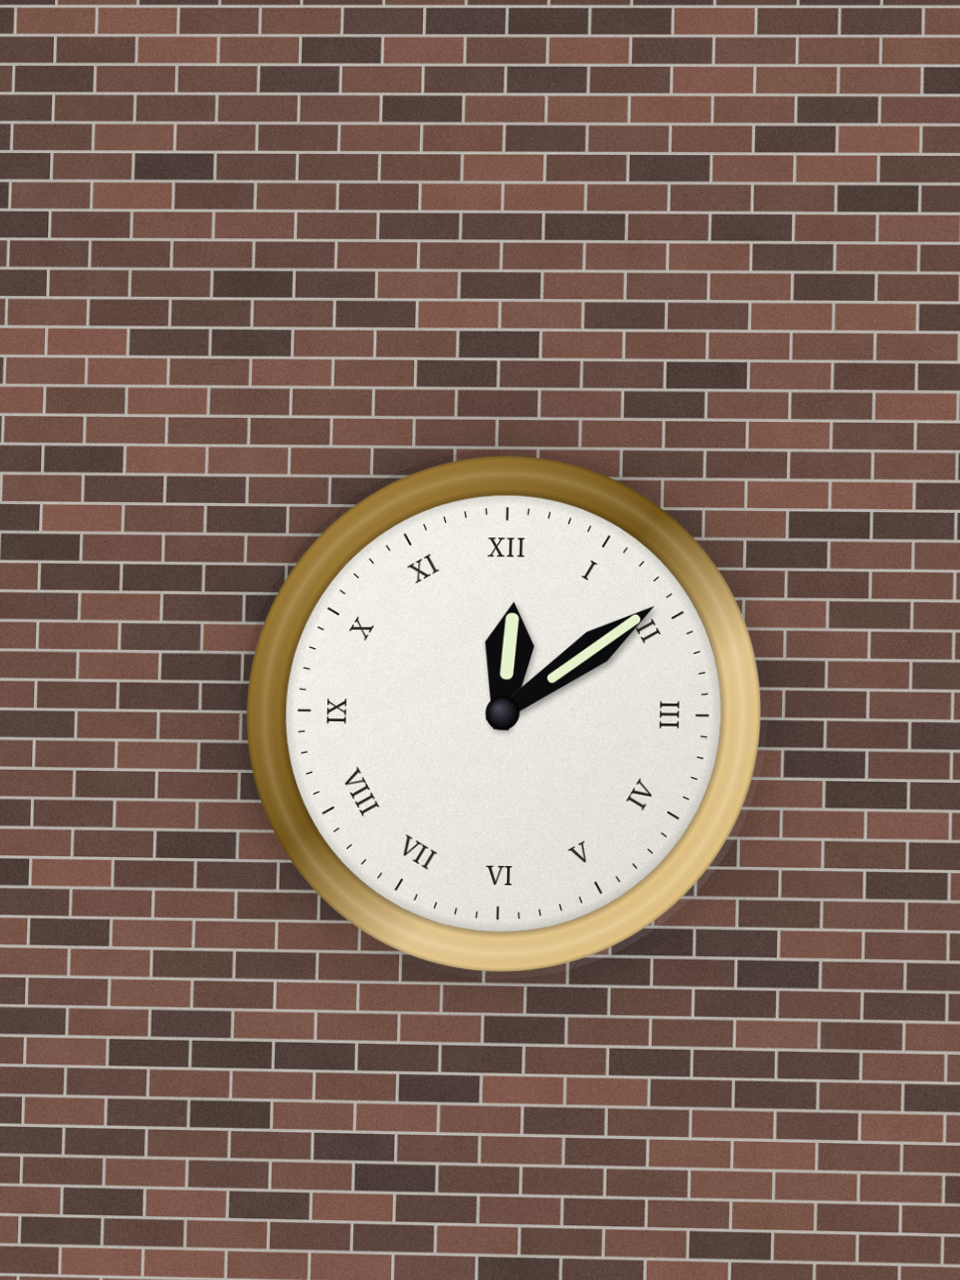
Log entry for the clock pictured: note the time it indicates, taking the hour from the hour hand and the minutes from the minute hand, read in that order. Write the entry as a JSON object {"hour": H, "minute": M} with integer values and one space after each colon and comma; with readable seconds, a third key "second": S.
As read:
{"hour": 12, "minute": 9}
